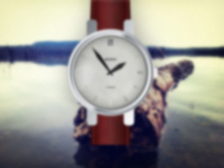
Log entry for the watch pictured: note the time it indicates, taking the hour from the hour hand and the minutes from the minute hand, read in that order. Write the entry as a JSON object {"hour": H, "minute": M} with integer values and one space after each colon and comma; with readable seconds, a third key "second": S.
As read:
{"hour": 1, "minute": 54}
